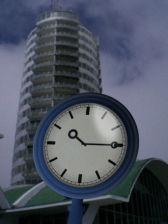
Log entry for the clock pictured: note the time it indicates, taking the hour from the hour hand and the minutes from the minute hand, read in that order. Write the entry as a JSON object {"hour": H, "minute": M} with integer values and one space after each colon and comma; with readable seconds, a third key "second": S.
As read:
{"hour": 10, "minute": 15}
